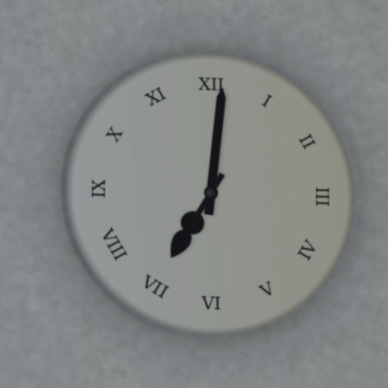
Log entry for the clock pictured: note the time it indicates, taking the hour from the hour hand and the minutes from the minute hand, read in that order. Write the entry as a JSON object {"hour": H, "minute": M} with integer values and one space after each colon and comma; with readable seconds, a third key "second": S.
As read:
{"hour": 7, "minute": 1}
